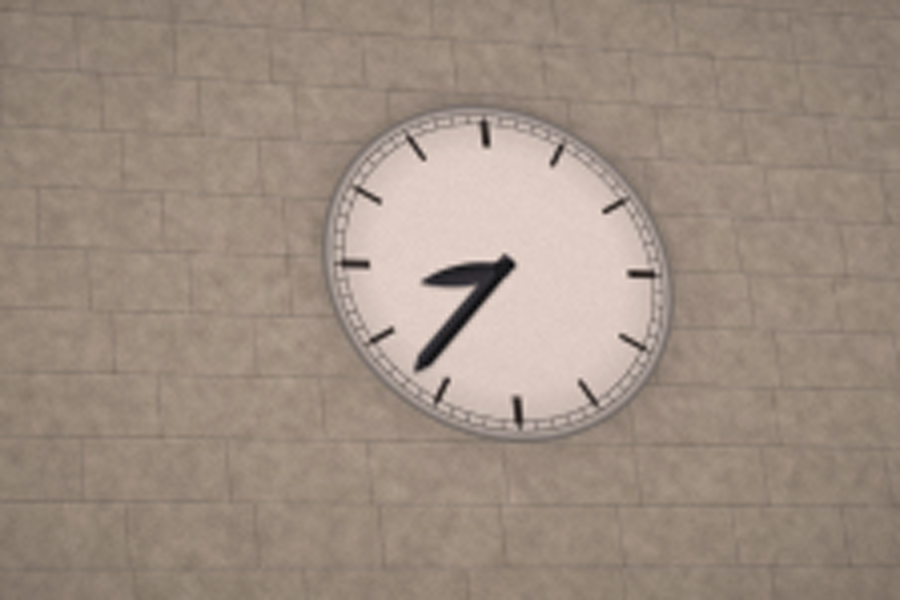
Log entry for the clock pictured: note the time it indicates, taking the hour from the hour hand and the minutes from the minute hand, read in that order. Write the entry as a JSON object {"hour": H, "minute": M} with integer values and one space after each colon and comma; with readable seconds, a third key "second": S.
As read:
{"hour": 8, "minute": 37}
